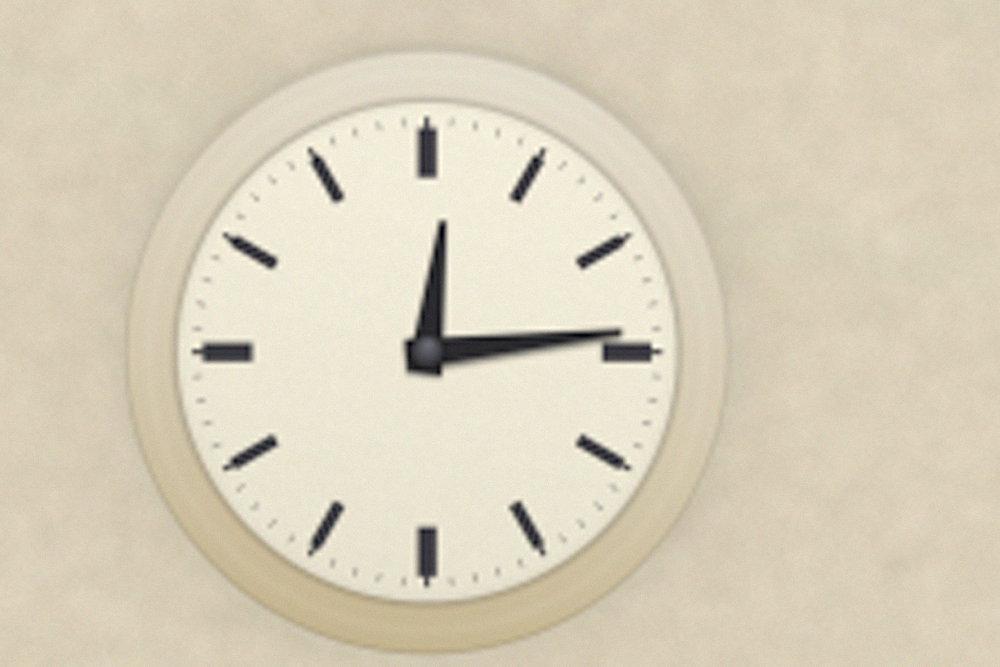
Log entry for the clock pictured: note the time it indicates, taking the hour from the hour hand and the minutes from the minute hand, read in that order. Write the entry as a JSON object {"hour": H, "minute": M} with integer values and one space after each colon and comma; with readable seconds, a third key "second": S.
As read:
{"hour": 12, "minute": 14}
